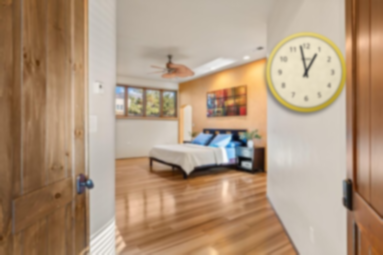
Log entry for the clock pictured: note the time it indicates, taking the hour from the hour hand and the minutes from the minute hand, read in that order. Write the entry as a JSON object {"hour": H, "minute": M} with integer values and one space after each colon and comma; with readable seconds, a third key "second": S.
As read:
{"hour": 12, "minute": 58}
